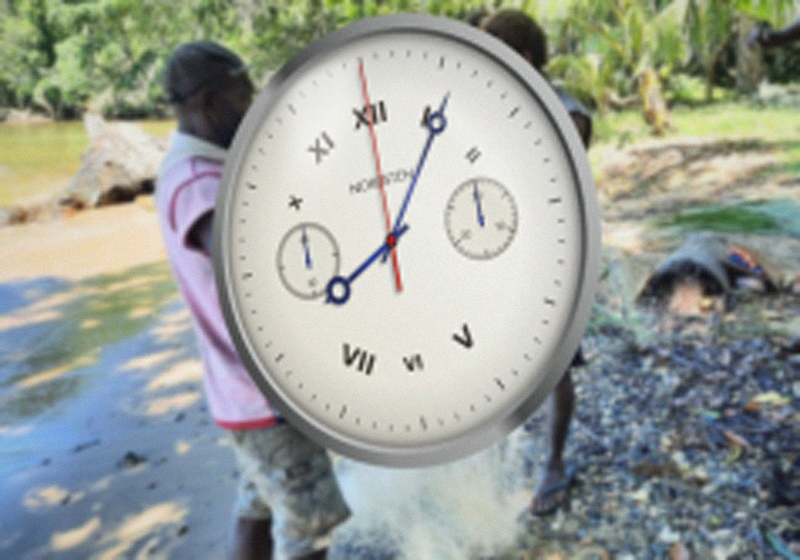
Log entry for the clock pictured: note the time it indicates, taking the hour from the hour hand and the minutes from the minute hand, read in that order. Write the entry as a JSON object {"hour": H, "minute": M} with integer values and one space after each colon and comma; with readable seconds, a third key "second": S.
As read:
{"hour": 8, "minute": 6}
